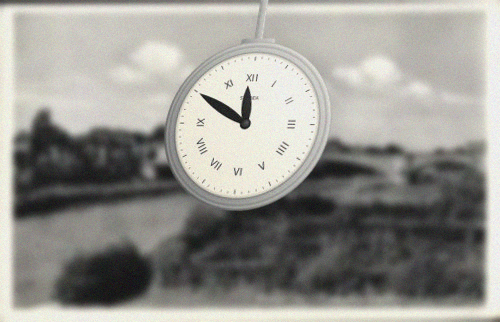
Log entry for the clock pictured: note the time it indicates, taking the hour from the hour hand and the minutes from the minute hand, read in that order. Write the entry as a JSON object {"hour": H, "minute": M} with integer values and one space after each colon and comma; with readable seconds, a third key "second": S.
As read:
{"hour": 11, "minute": 50}
